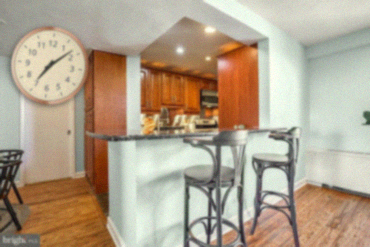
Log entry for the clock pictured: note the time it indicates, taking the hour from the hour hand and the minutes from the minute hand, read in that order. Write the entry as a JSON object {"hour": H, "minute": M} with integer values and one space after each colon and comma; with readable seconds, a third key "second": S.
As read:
{"hour": 7, "minute": 8}
